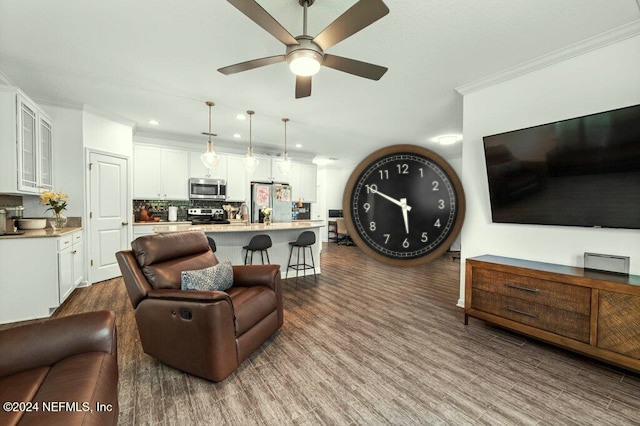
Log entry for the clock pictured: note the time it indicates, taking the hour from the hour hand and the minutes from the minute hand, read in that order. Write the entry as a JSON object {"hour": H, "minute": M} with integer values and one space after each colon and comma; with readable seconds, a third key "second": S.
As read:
{"hour": 5, "minute": 50}
